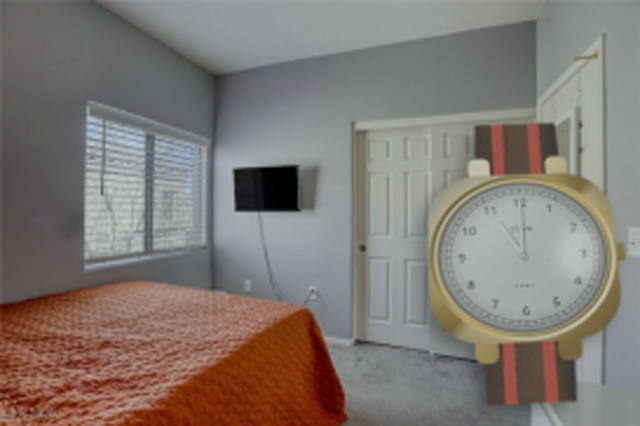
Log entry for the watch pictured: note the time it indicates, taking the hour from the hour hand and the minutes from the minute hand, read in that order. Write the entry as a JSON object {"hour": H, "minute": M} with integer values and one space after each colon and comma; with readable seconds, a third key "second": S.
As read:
{"hour": 11, "minute": 0}
